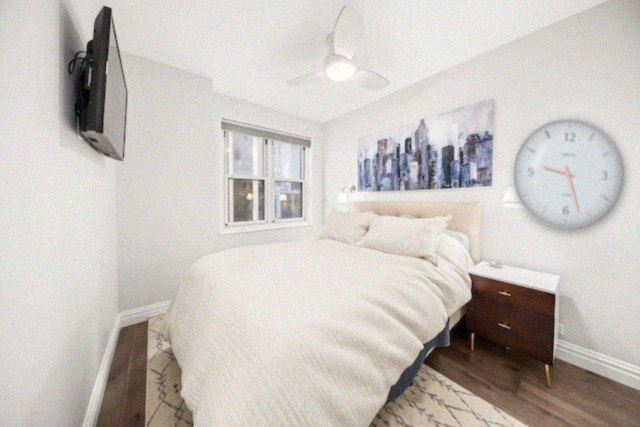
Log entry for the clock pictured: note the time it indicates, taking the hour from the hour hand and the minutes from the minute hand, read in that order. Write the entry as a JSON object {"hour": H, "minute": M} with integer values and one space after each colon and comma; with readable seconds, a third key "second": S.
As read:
{"hour": 9, "minute": 27}
